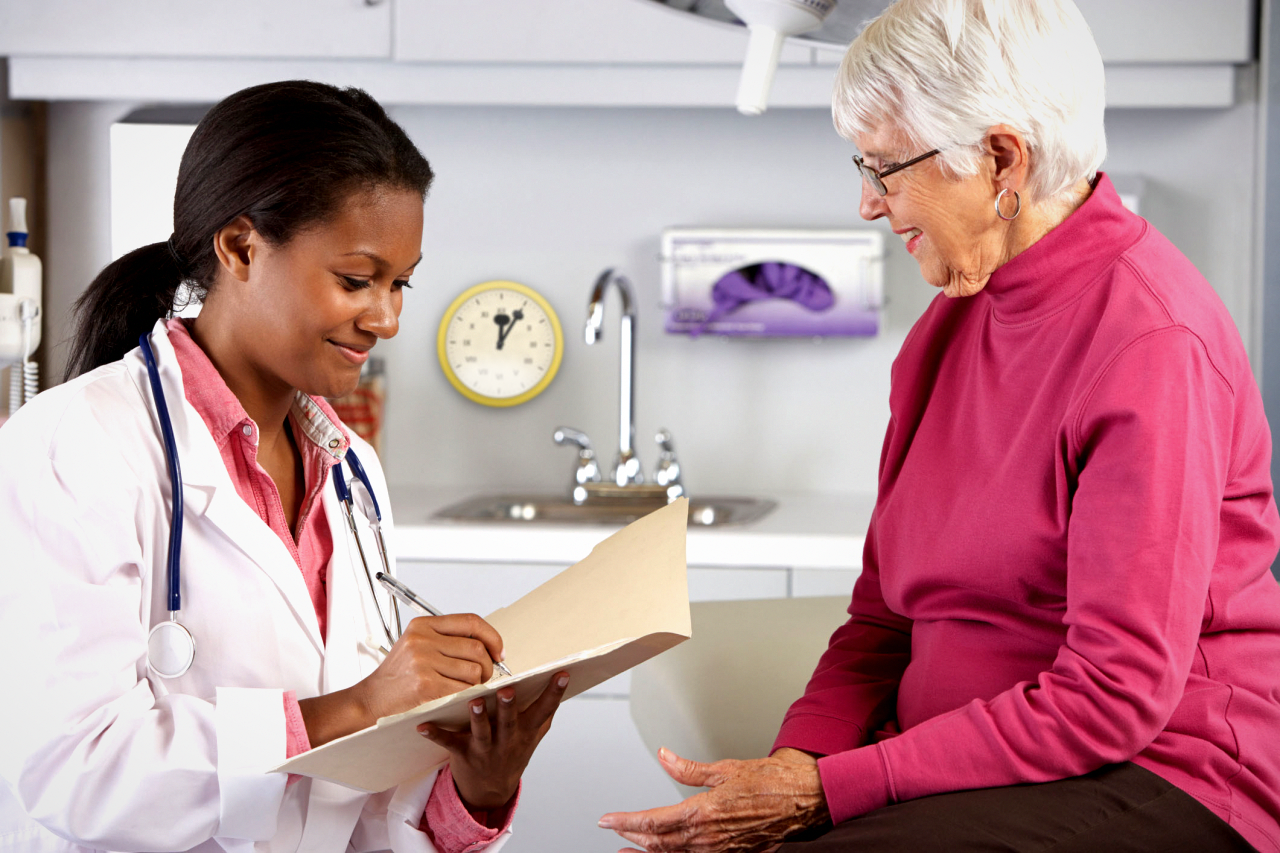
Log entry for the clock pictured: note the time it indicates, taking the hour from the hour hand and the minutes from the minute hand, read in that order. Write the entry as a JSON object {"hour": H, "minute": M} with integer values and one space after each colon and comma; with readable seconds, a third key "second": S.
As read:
{"hour": 12, "minute": 5}
